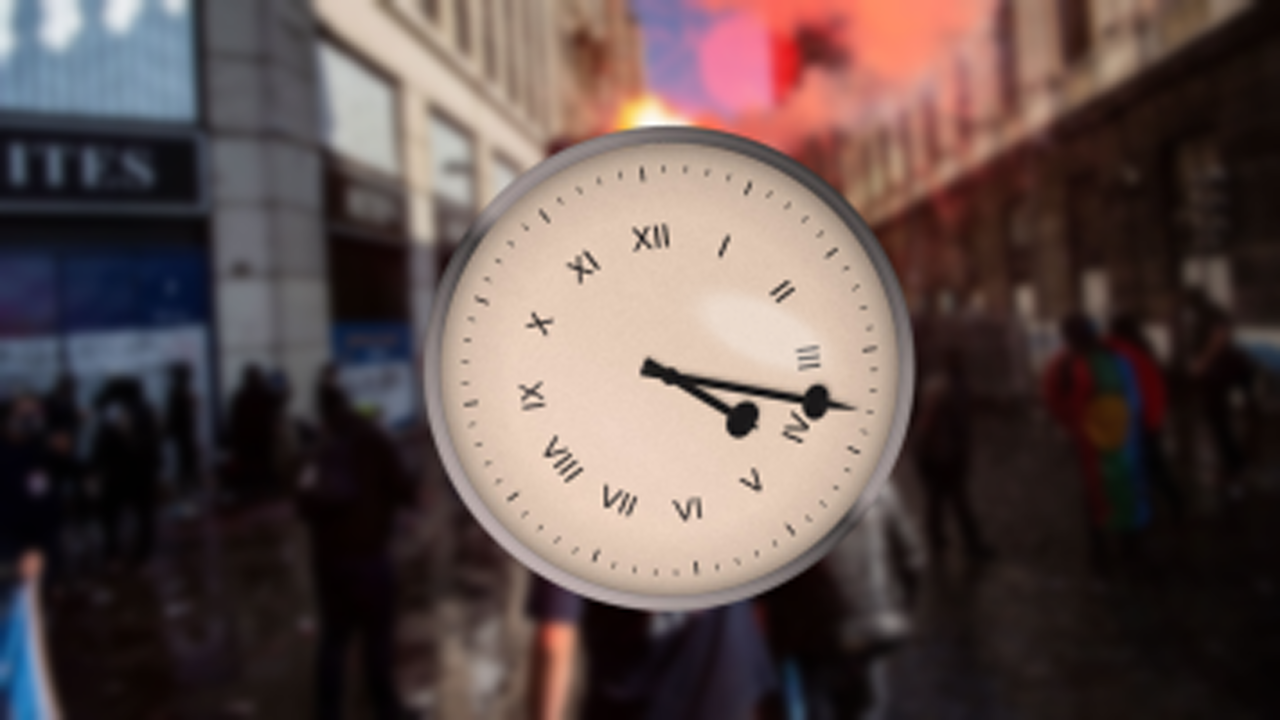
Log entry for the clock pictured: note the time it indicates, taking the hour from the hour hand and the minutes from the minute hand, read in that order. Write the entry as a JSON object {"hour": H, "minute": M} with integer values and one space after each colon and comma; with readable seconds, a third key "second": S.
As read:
{"hour": 4, "minute": 18}
